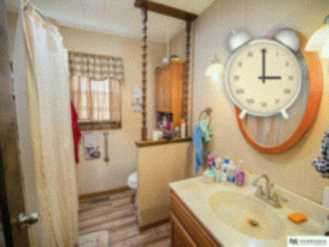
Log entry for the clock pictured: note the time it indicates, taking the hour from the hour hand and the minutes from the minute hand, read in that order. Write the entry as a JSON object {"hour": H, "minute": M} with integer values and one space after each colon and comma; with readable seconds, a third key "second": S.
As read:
{"hour": 3, "minute": 0}
